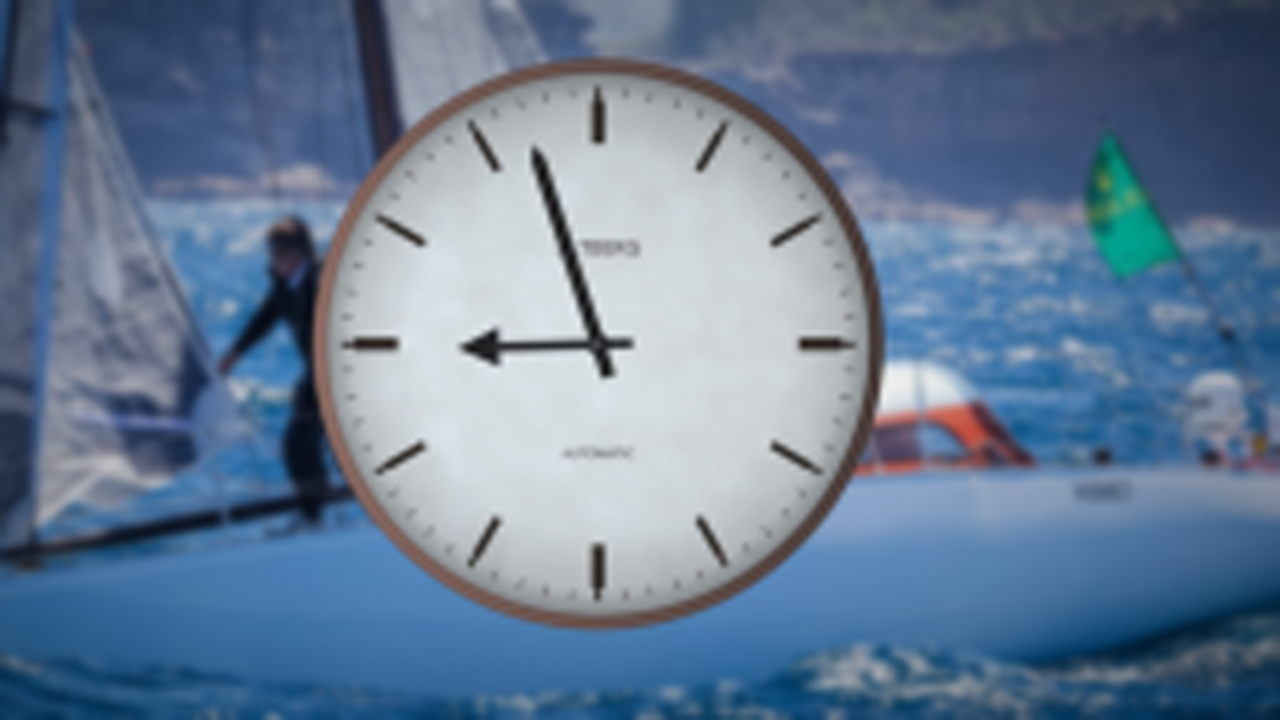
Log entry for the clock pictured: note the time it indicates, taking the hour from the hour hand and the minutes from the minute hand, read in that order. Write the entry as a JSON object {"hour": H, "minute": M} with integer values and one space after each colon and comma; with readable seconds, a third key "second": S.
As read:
{"hour": 8, "minute": 57}
